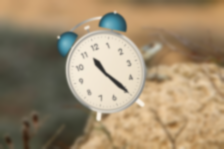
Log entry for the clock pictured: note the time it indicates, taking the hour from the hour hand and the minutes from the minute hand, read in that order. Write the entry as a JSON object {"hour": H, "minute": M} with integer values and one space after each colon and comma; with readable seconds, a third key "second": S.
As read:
{"hour": 11, "minute": 25}
